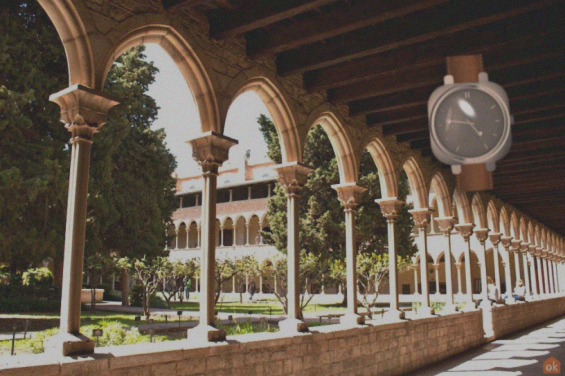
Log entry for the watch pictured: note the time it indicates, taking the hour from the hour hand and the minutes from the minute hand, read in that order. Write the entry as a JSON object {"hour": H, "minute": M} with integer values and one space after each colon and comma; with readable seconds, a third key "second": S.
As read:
{"hour": 4, "minute": 47}
